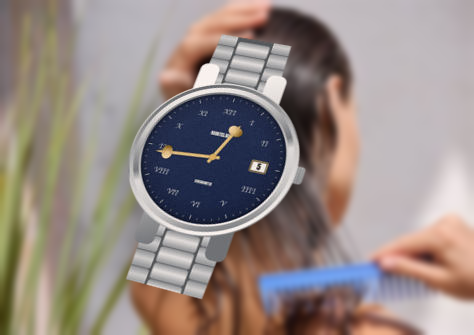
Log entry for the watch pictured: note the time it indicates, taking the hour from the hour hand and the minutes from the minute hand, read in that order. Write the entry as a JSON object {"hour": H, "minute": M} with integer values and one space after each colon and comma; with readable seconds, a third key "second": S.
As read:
{"hour": 12, "minute": 44}
